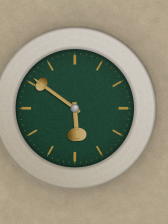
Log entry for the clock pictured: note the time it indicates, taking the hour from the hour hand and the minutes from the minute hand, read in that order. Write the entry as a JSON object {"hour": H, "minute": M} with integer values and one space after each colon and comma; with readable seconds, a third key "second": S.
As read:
{"hour": 5, "minute": 51}
